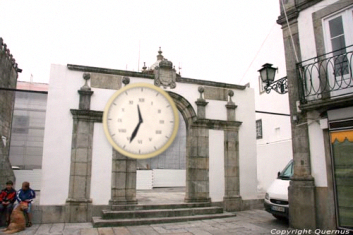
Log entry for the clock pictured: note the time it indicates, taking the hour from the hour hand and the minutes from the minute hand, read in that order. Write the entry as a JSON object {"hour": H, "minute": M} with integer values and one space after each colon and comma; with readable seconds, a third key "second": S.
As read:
{"hour": 11, "minute": 34}
